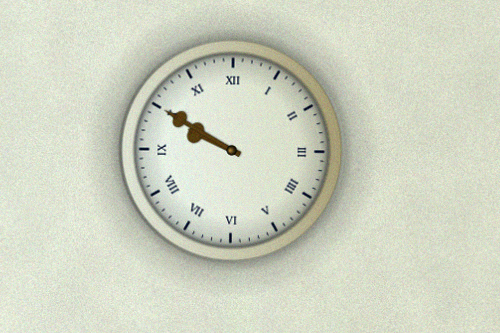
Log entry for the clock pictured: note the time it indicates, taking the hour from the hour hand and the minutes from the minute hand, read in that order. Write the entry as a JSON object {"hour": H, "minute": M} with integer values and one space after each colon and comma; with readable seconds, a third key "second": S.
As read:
{"hour": 9, "minute": 50}
